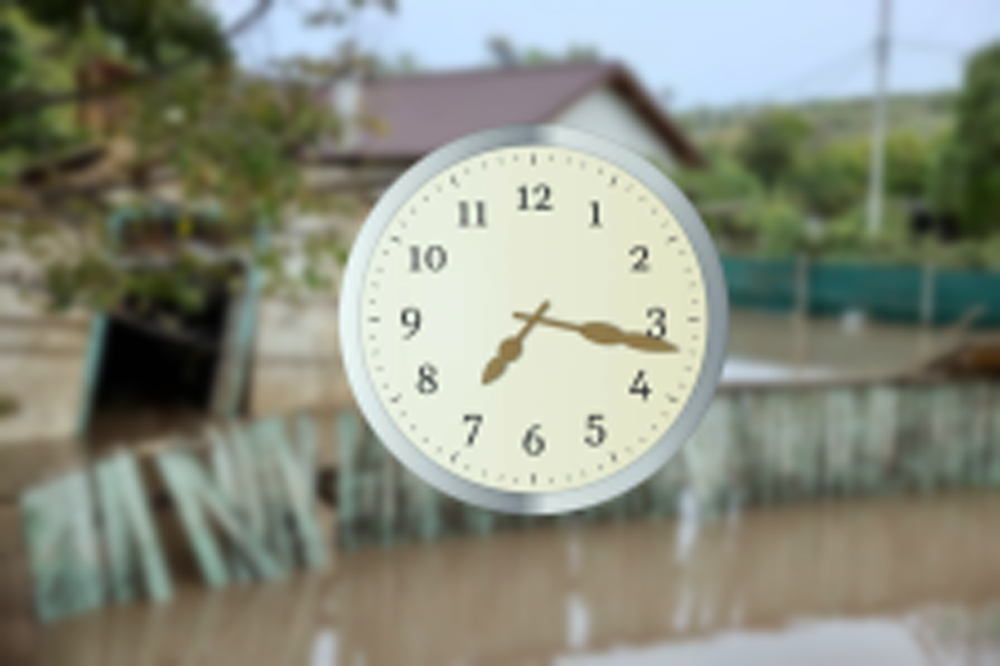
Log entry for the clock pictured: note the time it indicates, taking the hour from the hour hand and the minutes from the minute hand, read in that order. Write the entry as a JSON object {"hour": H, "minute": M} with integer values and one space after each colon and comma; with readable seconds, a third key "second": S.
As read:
{"hour": 7, "minute": 17}
